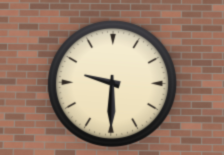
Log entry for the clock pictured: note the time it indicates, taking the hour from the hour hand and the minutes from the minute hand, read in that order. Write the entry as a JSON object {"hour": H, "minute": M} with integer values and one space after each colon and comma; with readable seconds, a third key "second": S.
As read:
{"hour": 9, "minute": 30}
